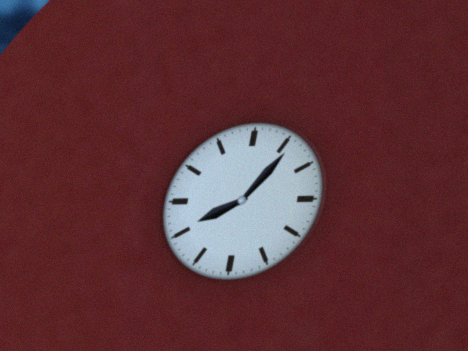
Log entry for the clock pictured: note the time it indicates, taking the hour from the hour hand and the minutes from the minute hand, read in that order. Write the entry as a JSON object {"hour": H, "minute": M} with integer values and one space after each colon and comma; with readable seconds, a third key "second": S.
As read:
{"hour": 8, "minute": 6}
